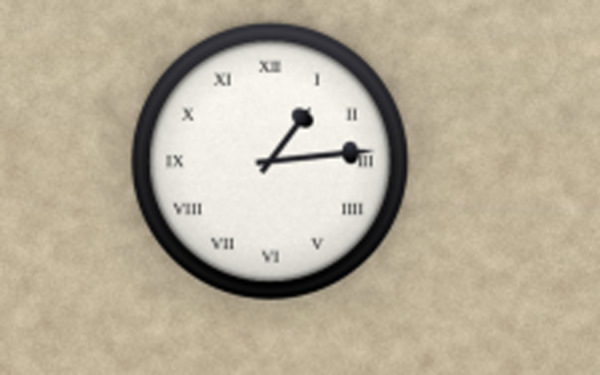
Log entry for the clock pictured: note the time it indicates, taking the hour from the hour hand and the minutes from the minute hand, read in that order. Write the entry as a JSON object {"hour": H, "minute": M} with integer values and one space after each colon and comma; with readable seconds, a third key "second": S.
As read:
{"hour": 1, "minute": 14}
